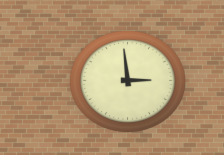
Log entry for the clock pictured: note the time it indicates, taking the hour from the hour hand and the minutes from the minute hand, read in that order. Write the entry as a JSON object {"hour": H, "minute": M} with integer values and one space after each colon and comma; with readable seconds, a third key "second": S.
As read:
{"hour": 2, "minute": 59}
